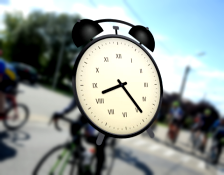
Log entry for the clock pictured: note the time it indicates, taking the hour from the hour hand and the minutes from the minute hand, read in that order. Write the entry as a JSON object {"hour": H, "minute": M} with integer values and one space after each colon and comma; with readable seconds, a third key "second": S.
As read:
{"hour": 8, "minute": 24}
